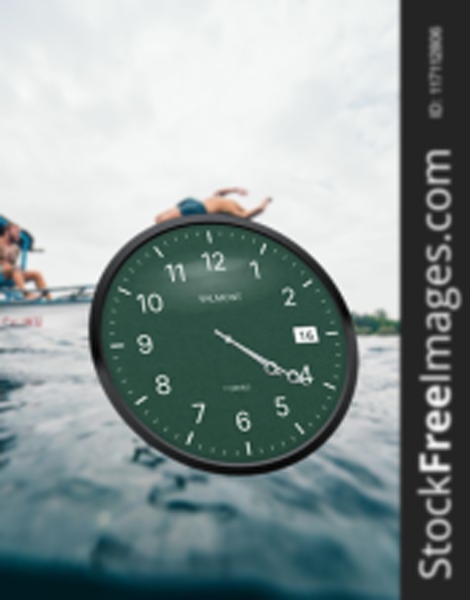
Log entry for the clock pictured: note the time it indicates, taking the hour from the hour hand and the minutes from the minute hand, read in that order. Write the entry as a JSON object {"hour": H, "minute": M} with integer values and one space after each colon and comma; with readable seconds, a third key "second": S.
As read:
{"hour": 4, "minute": 21}
